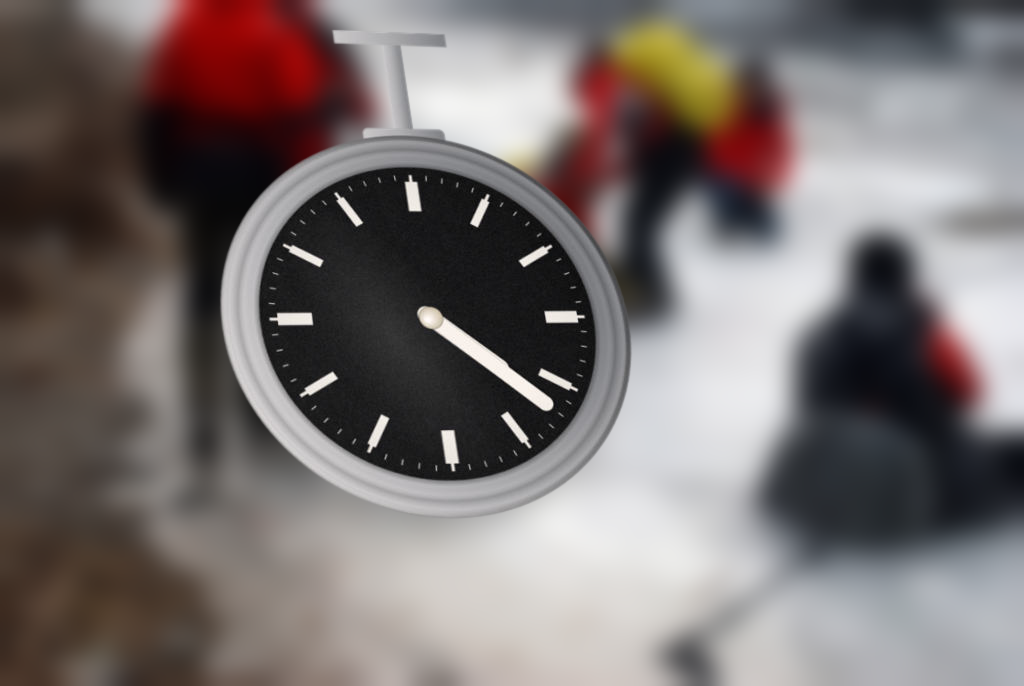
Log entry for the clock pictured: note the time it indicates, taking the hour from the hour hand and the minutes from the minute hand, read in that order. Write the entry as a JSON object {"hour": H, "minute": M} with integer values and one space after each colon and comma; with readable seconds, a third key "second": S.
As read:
{"hour": 4, "minute": 22}
